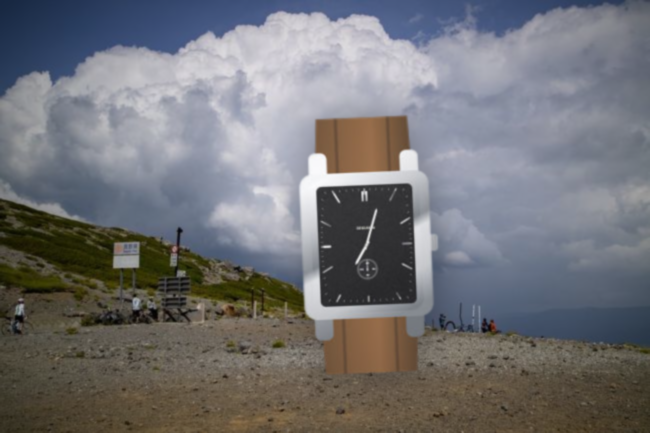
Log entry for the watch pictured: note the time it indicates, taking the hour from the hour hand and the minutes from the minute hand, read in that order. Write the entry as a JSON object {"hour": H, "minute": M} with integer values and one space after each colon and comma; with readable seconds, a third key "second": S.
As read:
{"hour": 7, "minute": 3}
